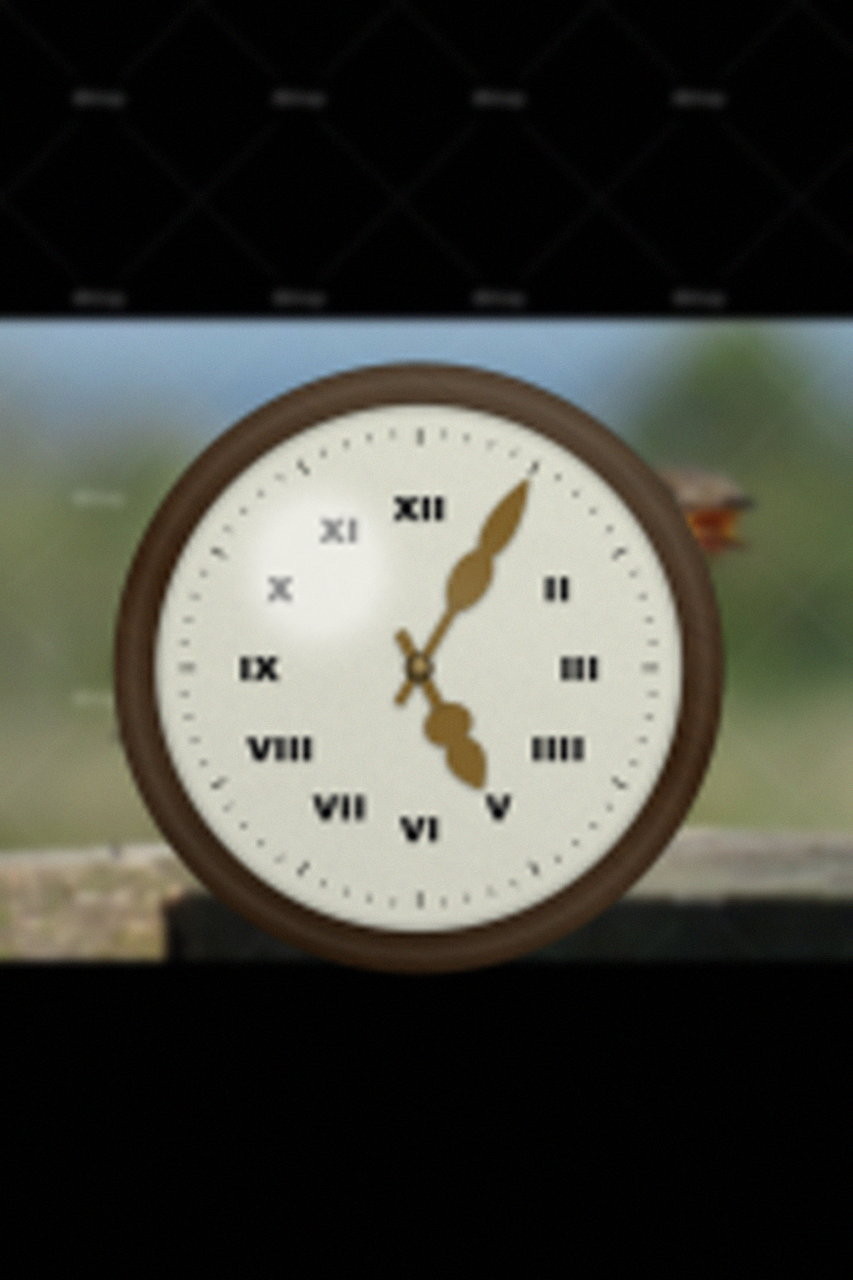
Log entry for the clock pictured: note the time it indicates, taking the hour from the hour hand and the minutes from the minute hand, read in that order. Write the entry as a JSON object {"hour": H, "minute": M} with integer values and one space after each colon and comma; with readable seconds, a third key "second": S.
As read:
{"hour": 5, "minute": 5}
